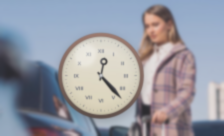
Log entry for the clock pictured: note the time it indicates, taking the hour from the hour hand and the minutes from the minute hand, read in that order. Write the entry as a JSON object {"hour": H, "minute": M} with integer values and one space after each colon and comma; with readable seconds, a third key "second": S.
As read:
{"hour": 12, "minute": 23}
